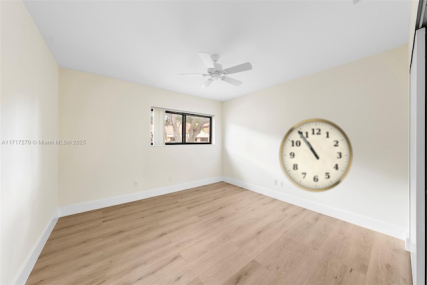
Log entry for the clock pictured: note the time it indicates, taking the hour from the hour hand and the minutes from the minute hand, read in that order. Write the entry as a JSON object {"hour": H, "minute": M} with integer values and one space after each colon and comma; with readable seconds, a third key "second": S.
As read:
{"hour": 10, "minute": 54}
